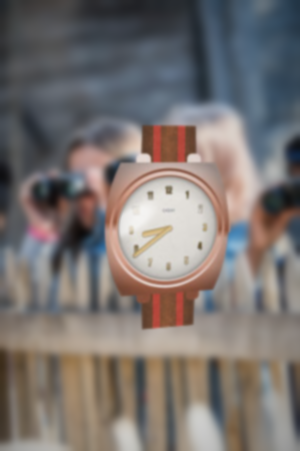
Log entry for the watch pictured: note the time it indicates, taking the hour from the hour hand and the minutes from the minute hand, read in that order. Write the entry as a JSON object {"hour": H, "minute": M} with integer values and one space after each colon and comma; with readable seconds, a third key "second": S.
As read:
{"hour": 8, "minute": 39}
